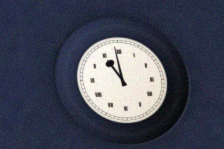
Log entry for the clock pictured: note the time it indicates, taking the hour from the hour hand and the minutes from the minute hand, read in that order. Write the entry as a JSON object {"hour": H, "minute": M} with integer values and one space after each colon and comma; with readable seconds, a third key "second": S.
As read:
{"hour": 10, "minute": 59}
